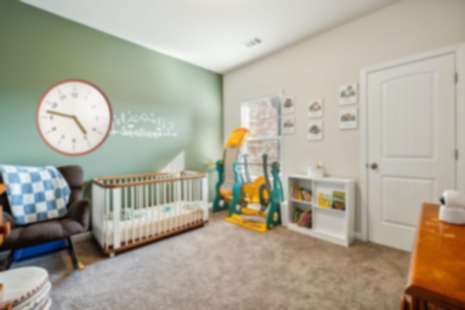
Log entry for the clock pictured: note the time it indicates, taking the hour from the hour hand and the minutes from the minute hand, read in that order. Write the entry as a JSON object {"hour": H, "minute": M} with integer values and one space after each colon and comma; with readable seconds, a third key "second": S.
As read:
{"hour": 4, "minute": 47}
